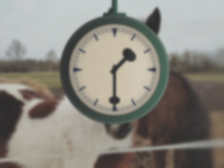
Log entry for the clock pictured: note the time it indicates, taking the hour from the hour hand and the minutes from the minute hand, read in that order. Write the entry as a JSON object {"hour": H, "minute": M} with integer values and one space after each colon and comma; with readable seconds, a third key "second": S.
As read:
{"hour": 1, "minute": 30}
